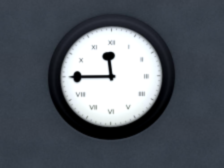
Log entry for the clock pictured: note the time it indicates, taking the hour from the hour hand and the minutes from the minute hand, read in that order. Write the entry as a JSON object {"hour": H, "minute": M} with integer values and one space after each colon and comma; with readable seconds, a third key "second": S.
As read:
{"hour": 11, "minute": 45}
